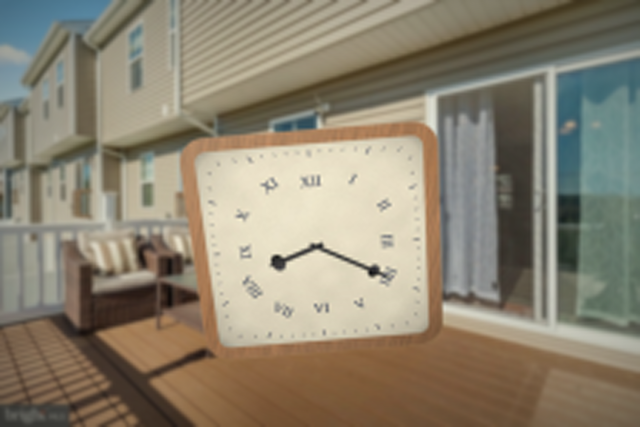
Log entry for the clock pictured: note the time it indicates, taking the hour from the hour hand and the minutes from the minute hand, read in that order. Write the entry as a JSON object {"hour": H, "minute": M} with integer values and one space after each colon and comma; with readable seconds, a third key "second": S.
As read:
{"hour": 8, "minute": 20}
